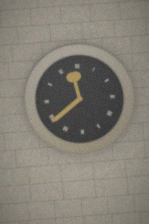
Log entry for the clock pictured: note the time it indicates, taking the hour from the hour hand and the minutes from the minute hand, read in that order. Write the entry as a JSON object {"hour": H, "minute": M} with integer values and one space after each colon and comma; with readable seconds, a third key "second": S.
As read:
{"hour": 11, "minute": 39}
